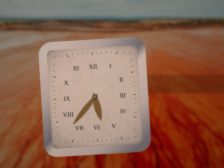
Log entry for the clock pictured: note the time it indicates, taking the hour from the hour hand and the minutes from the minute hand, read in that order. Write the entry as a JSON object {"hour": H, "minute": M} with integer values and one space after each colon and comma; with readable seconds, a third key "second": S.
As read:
{"hour": 5, "minute": 37}
